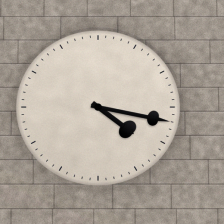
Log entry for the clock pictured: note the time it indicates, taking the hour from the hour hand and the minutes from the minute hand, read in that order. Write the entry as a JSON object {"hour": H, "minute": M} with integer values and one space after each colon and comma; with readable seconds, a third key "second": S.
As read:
{"hour": 4, "minute": 17}
